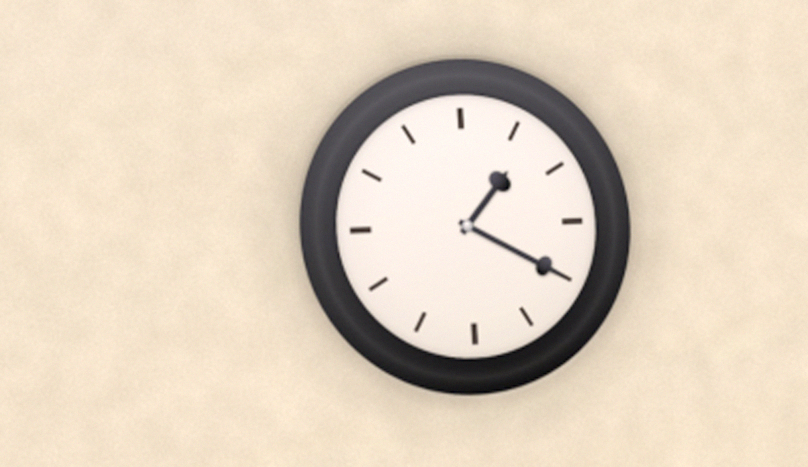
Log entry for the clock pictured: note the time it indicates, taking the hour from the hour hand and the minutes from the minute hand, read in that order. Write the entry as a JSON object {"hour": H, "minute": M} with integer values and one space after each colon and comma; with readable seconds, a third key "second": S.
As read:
{"hour": 1, "minute": 20}
